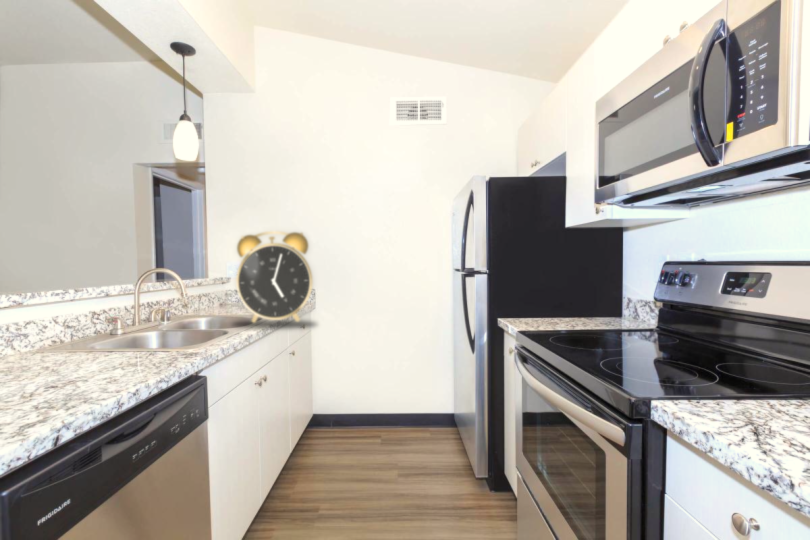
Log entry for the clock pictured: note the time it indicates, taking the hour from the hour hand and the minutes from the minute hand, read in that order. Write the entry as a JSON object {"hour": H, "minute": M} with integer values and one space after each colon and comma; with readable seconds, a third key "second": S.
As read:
{"hour": 5, "minute": 3}
